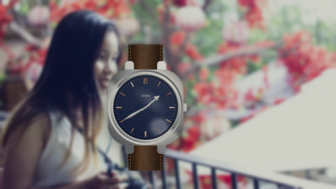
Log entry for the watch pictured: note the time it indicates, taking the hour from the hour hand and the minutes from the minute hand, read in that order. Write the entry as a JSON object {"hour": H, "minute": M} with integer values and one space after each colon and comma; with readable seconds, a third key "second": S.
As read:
{"hour": 1, "minute": 40}
